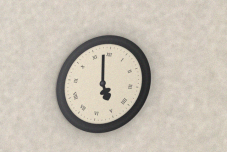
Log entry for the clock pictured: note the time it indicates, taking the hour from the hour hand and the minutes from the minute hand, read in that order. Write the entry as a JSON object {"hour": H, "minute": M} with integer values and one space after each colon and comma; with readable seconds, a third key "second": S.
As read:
{"hour": 4, "minute": 58}
